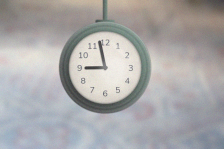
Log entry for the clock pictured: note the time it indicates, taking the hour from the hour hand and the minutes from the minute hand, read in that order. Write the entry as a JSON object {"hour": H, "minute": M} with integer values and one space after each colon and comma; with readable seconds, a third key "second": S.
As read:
{"hour": 8, "minute": 58}
